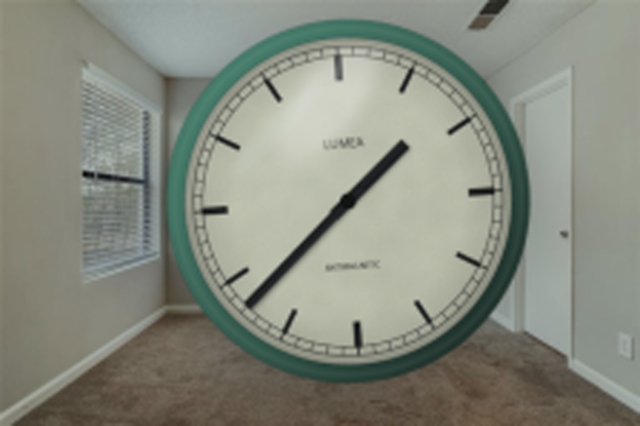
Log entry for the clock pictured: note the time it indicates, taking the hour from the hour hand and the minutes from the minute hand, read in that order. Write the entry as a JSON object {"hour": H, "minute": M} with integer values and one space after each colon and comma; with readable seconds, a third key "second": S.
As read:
{"hour": 1, "minute": 38}
